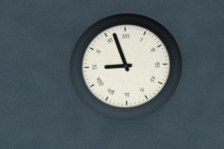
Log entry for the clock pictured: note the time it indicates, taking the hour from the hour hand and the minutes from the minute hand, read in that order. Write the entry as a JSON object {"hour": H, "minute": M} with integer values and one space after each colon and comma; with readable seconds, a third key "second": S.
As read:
{"hour": 8, "minute": 57}
